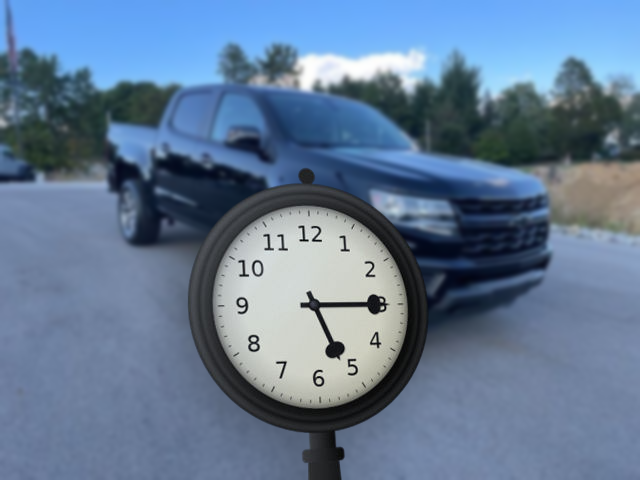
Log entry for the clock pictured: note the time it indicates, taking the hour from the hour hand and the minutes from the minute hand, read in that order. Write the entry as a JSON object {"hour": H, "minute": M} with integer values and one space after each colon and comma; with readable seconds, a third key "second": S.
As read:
{"hour": 5, "minute": 15}
